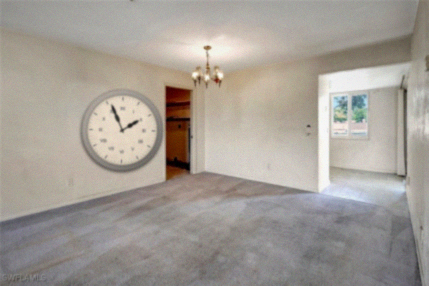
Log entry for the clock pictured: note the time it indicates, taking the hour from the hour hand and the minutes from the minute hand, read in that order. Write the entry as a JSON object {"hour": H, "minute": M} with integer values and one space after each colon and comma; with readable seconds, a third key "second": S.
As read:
{"hour": 1, "minute": 56}
